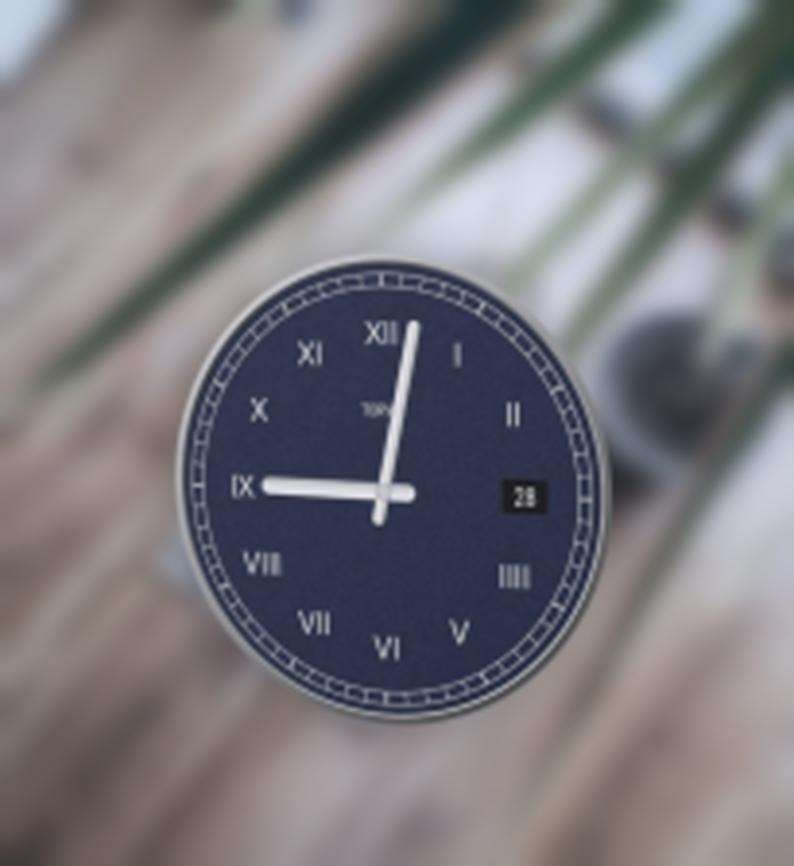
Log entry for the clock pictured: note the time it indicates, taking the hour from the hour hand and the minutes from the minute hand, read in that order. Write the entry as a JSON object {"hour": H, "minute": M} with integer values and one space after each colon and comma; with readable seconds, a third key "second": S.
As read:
{"hour": 9, "minute": 2}
